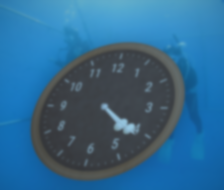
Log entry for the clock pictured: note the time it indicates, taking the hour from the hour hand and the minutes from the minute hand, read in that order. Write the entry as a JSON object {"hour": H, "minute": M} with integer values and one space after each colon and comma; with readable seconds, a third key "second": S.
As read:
{"hour": 4, "minute": 21}
